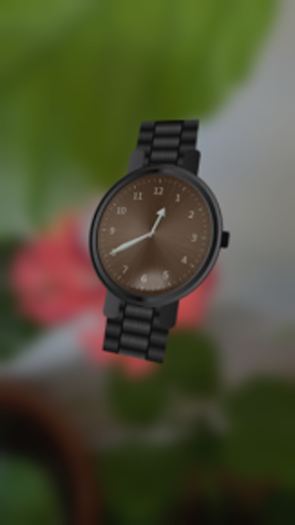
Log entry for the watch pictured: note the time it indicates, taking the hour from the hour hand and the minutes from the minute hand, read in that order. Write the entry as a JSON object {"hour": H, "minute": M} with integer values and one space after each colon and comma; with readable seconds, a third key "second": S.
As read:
{"hour": 12, "minute": 40}
